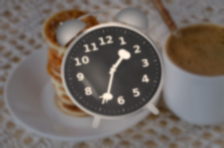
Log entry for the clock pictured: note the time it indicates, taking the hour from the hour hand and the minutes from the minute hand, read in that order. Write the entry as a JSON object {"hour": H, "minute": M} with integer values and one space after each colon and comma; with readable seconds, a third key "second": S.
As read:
{"hour": 1, "minute": 34}
